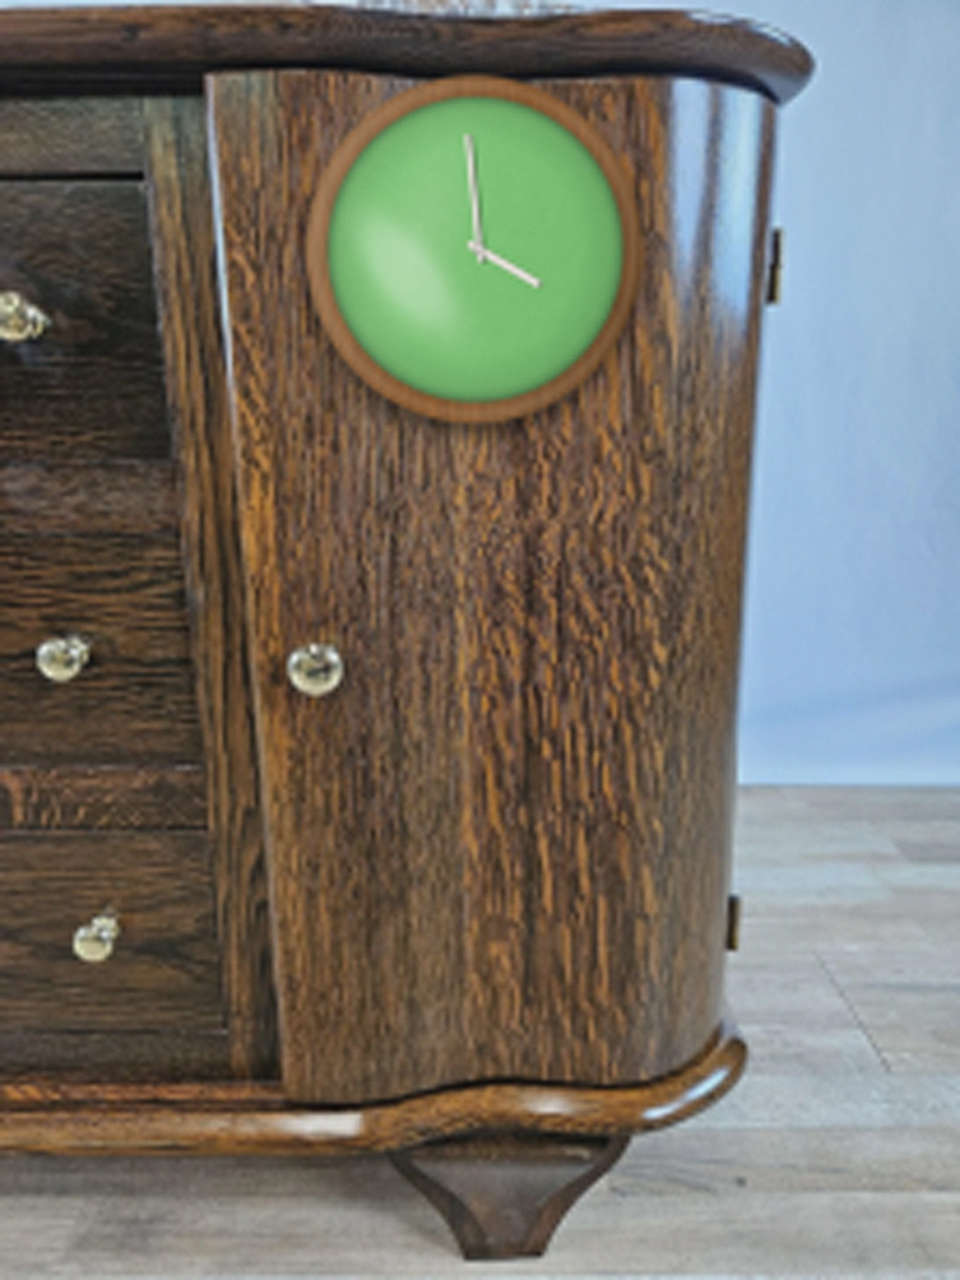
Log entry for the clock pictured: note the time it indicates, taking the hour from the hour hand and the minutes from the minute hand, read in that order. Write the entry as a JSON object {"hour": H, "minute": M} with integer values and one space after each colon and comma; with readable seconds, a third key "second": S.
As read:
{"hour": 3, "minute": 59}
